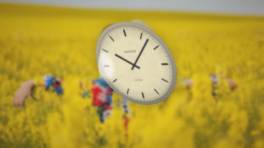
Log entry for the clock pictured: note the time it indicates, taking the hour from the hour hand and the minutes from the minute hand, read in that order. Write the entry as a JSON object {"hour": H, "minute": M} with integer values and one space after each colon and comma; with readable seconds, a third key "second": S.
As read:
{"hour": 10, "minute": 7}
